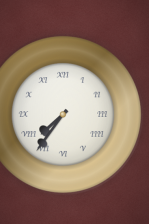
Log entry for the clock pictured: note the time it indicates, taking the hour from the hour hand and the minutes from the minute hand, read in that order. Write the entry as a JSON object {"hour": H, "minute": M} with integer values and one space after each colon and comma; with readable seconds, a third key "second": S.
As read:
{"hour": 7, "minute": 36}
